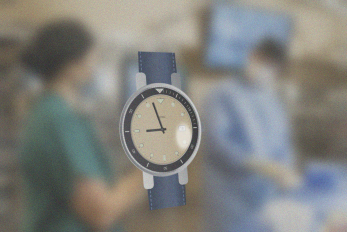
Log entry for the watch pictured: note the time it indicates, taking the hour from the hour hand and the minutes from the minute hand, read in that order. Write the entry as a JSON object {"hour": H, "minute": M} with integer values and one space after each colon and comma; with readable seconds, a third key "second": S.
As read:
{"hour": 8, "minute": 57}
